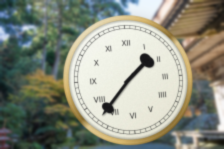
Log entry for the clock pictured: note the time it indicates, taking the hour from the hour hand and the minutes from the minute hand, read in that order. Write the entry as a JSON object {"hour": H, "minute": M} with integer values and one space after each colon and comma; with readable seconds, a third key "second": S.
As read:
{"hour": 1, "minute": 37}
